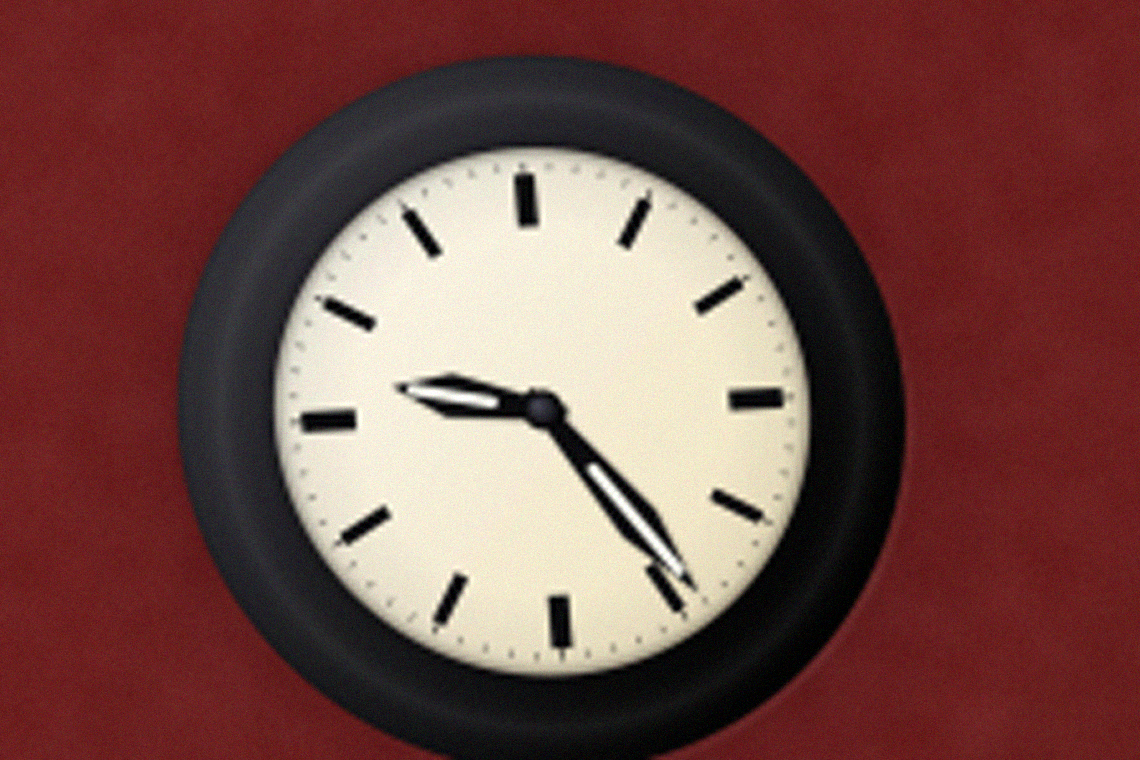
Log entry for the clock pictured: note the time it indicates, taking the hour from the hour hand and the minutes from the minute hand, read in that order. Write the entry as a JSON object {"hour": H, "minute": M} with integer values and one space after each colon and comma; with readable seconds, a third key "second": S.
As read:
{"hour": 9, "minute": 24}
